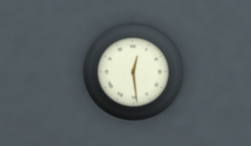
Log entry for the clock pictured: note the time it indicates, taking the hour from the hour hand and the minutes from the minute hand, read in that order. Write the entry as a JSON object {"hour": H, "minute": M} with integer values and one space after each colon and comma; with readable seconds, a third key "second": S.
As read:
{"hour": 12, "minute": 29}
